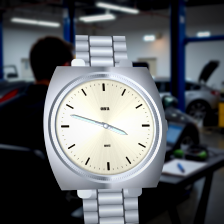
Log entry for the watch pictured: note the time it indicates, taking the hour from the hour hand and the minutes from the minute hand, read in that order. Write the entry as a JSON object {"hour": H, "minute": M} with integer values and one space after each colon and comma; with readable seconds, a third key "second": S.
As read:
{"hour": 3, "minute": 48}
